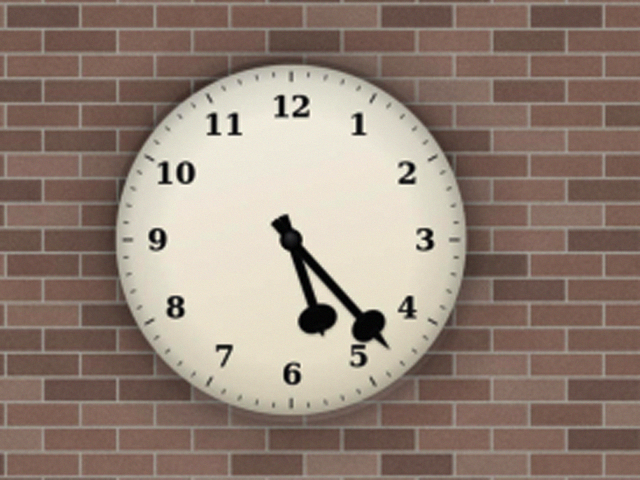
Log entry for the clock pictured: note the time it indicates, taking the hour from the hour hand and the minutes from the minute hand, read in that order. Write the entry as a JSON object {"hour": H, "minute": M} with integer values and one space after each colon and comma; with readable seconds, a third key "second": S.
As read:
{"hour": 5, "minute": 23}
